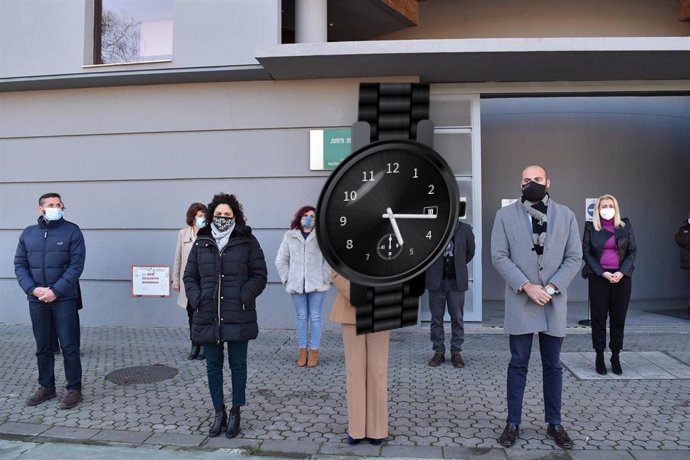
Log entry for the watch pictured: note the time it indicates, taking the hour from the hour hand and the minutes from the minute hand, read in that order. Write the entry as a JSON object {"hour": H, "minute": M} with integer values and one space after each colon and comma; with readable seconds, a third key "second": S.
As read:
{"hour": 5, "minute": 16}
